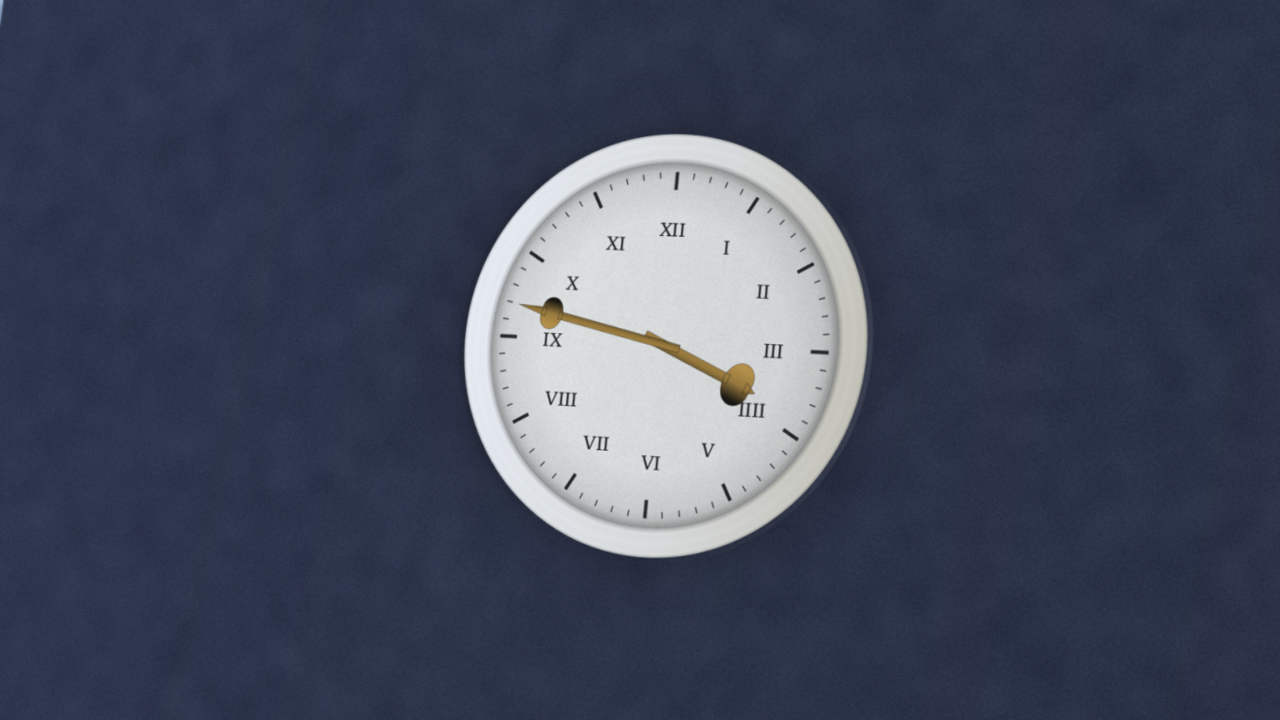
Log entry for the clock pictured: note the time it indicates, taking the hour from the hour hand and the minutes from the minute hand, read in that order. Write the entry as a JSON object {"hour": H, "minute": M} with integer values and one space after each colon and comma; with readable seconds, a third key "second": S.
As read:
{"hour": 3, "minute": 47}
